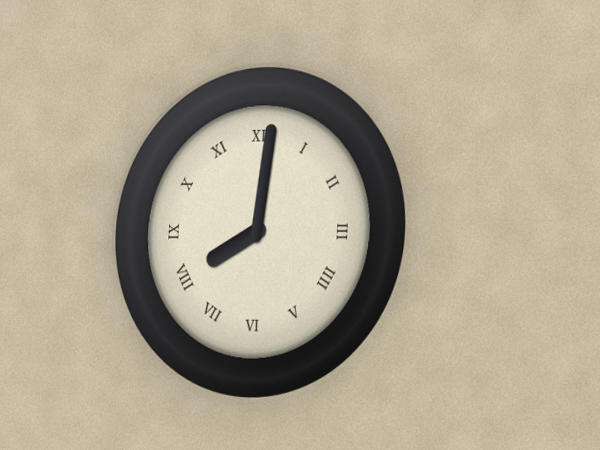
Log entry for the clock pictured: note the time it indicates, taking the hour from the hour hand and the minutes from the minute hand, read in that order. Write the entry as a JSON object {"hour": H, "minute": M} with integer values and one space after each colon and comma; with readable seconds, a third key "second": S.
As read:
{"hour": 8, "minute": 1}
